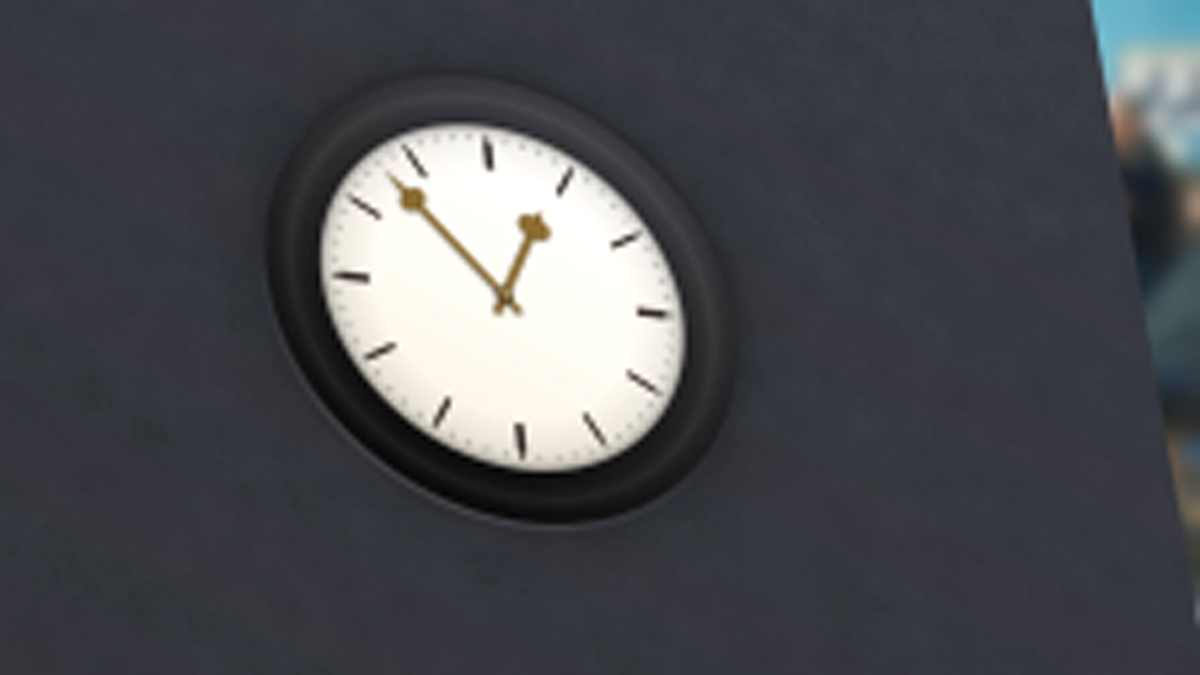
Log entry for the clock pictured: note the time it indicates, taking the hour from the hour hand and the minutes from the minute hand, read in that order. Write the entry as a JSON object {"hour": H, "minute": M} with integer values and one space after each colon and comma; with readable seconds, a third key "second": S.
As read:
{"hour": 12, "minute": 53}
